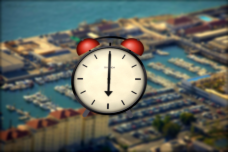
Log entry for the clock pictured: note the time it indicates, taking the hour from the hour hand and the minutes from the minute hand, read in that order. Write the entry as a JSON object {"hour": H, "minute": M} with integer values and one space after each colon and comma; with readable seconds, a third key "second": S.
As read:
{"hour": 6, "minute": 0}
